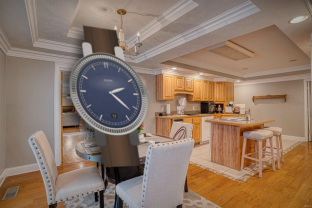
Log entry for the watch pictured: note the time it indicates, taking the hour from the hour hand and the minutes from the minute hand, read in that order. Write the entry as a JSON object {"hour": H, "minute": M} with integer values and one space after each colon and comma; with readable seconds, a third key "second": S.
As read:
{"hour": 2, "minute": 22}
